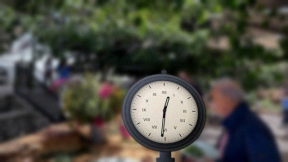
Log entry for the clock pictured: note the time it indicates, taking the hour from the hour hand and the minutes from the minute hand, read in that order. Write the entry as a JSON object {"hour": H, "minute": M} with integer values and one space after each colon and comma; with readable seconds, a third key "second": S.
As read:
{"hour": 12, "minute": 31}
